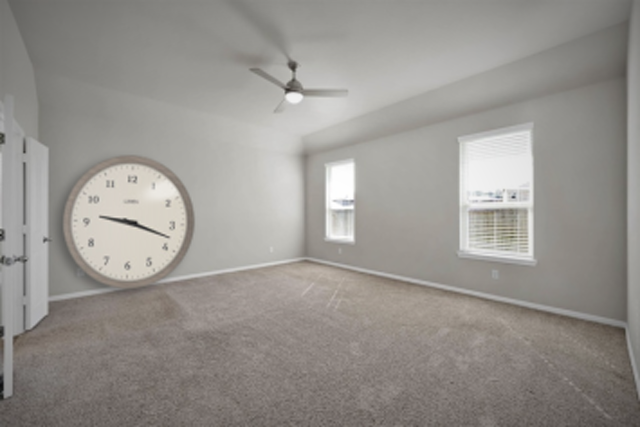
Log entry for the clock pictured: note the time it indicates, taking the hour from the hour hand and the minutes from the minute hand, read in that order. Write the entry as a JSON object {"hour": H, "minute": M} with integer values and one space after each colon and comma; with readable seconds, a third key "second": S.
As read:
{"hour": 9, "minute": 18}
